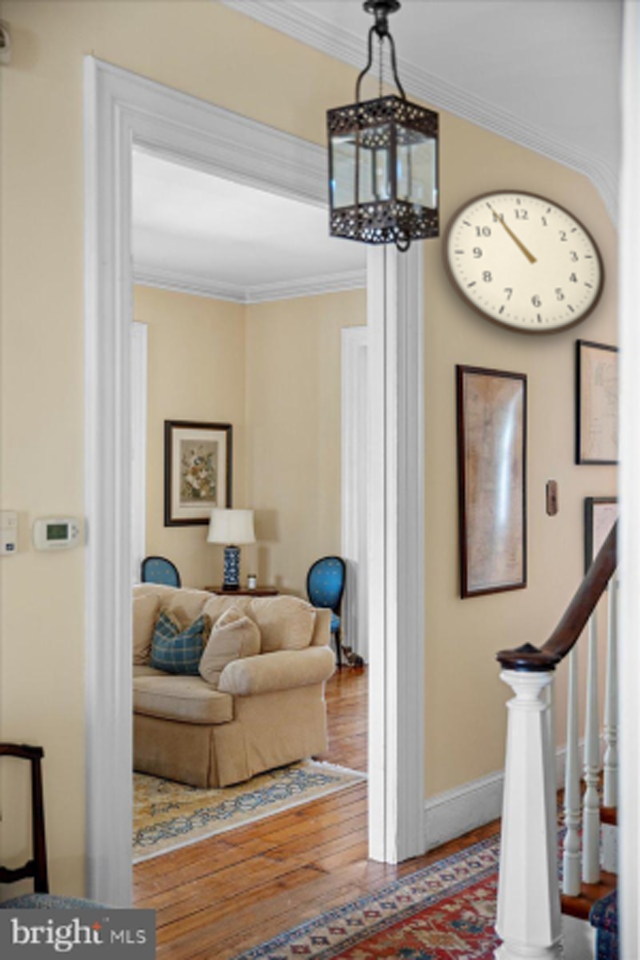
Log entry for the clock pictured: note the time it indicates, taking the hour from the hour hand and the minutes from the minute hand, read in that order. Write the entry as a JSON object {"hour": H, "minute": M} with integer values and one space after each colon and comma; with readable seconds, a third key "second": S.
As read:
{"hour": 10, "minute": 55}
